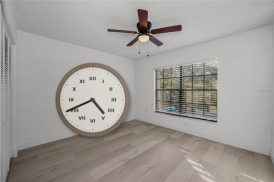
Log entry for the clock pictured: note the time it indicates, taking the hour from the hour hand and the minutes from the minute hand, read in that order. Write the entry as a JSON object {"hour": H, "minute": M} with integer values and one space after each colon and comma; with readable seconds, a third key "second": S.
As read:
{"hour": 4, "minute": 41}
